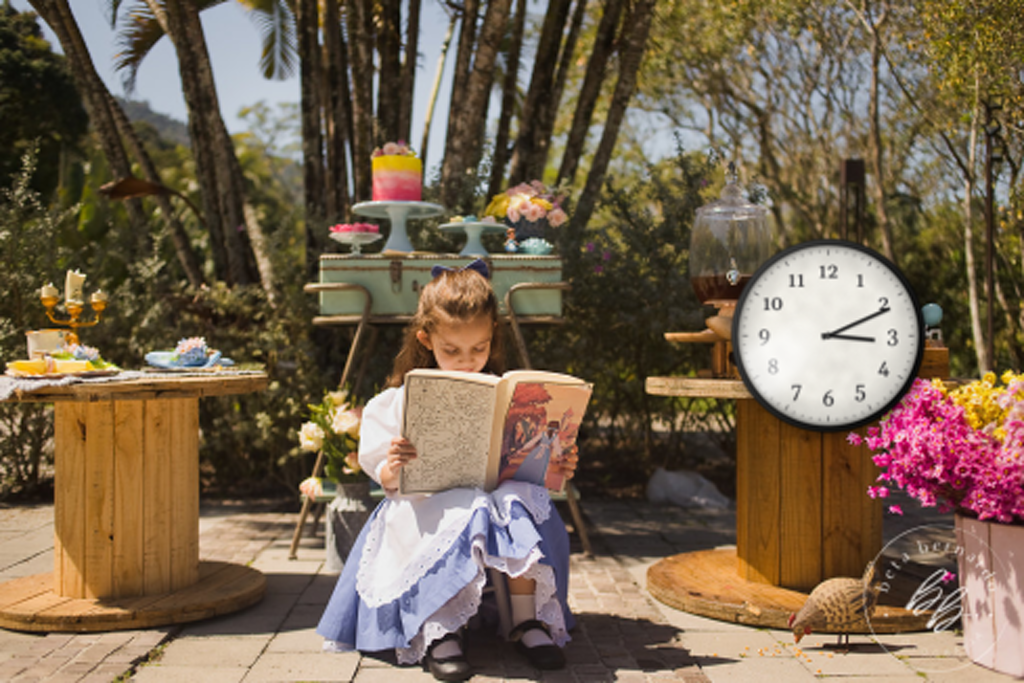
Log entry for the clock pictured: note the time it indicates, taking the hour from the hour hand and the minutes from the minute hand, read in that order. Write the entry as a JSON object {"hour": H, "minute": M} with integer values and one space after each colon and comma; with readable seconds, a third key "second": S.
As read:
{"hour": 3, "minute": 11}
